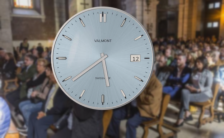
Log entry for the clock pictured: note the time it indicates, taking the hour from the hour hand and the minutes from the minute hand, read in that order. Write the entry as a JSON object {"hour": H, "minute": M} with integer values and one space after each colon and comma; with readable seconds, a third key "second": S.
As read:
{"hour": 5, "minute": 39}
